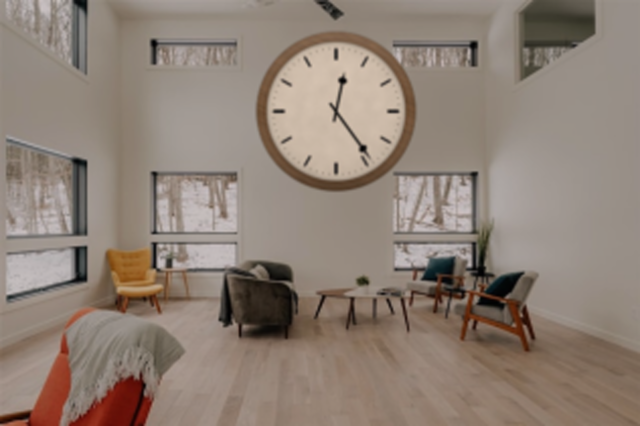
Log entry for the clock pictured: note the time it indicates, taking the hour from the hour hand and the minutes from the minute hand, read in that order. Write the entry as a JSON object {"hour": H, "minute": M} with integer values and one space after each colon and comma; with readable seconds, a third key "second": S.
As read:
{"hour": 12, "minute": 24}
